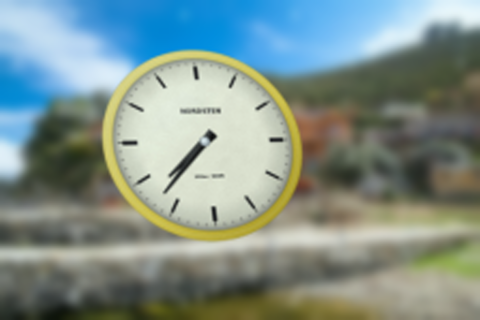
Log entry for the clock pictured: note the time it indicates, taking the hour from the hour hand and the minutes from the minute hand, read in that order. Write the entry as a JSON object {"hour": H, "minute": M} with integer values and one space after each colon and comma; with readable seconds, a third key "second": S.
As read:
{"hour": 7, "minute": 37}
